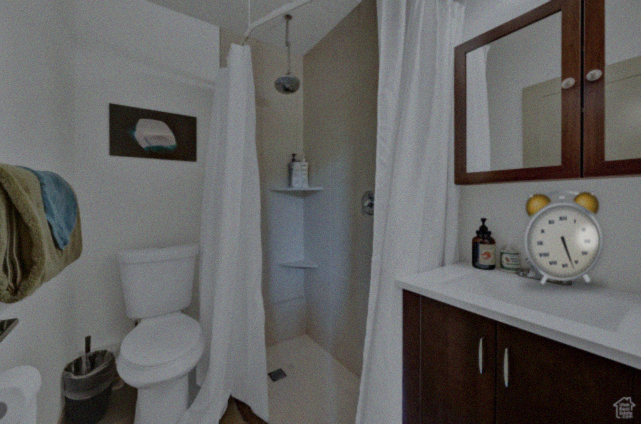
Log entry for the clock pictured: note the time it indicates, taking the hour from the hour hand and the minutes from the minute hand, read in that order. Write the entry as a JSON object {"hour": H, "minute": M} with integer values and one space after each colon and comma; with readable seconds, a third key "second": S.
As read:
{"hour": 5, "minute": 27}
